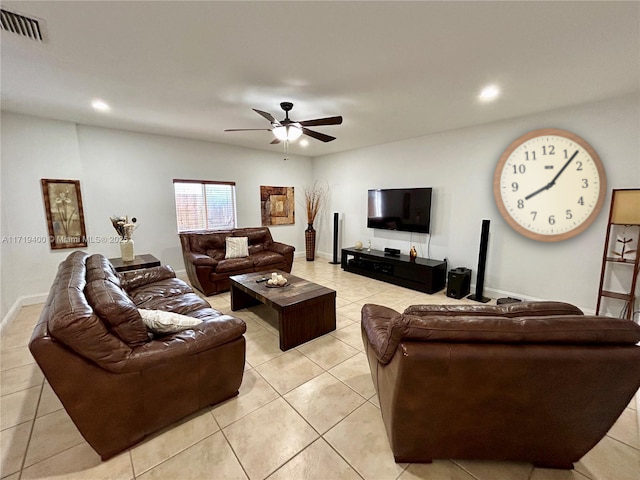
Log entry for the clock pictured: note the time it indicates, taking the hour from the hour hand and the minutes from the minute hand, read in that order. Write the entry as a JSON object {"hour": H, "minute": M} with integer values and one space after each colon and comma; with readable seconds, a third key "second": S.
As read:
{"hour": 8, "minute": 7}
